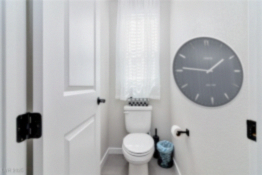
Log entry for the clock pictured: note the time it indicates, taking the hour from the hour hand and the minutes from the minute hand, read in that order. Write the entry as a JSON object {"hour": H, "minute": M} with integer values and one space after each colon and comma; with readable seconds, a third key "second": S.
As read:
{"hour": 1, "minute": 46}
